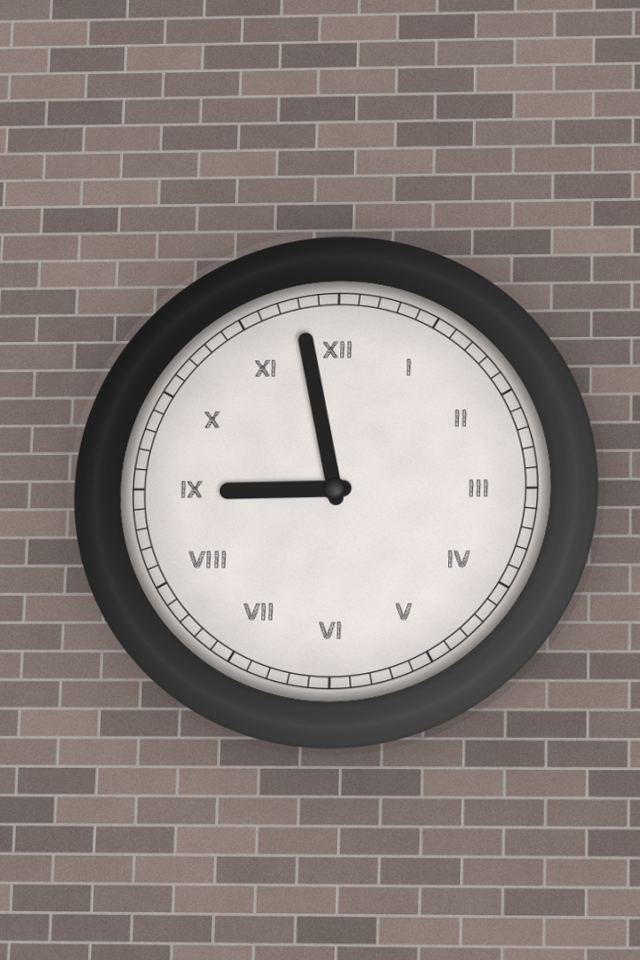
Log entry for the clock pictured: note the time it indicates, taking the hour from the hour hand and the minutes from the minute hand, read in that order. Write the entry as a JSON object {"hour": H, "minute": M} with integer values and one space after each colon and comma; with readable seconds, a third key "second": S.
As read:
{"hour": 8, "minute": 58}
